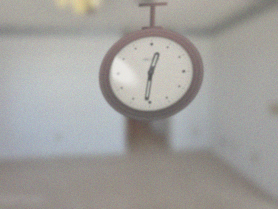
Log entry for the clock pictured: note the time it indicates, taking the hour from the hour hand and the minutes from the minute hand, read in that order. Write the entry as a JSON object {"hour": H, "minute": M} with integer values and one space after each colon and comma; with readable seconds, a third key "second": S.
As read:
{"hour": 12, "minute": 31}
